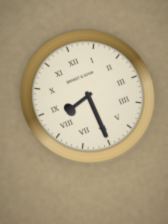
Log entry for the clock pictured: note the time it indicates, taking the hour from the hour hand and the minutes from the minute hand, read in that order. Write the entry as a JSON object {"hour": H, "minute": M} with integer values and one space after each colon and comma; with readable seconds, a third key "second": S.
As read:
{"hour": 8, "minute": 30}
